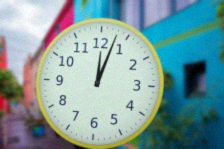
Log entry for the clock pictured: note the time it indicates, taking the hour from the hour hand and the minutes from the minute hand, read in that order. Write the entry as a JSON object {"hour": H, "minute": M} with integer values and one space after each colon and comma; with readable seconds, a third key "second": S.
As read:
{"hour": 12, "minute": 3}
